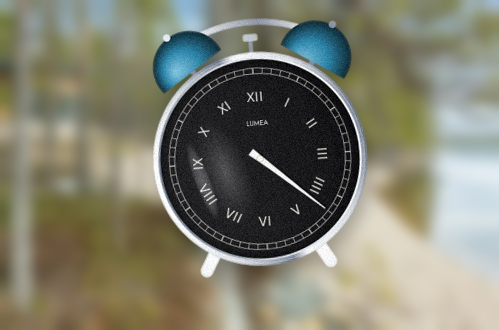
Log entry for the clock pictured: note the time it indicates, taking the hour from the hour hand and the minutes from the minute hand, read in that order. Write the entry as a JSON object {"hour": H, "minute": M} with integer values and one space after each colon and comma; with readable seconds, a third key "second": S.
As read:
{"hour": 4, "minute": 22}
